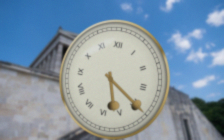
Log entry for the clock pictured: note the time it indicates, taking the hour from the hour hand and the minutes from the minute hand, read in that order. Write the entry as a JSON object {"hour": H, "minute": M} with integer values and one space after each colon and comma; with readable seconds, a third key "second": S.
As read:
{"hour": 5, "minute": 20}
